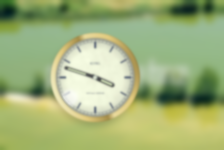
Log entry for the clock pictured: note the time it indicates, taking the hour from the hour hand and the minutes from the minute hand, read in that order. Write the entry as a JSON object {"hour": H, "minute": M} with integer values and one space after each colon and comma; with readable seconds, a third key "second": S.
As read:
{"hour": 3, "minute": 48}
